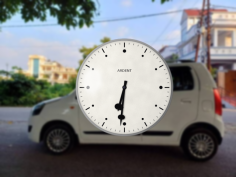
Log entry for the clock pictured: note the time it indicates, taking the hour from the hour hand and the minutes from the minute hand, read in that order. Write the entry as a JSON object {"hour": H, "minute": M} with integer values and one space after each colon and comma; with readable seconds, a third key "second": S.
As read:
{"hour": 6, "minute": 31}
